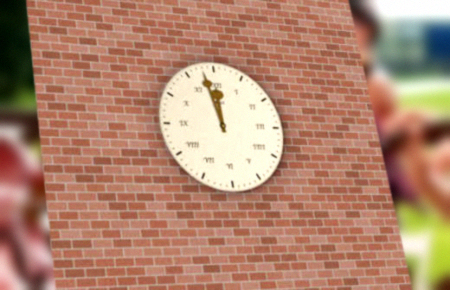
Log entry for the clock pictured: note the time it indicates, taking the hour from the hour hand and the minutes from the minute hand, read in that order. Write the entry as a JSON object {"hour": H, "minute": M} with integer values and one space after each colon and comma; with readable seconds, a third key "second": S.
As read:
{"hour": 11, "minute": 58}
